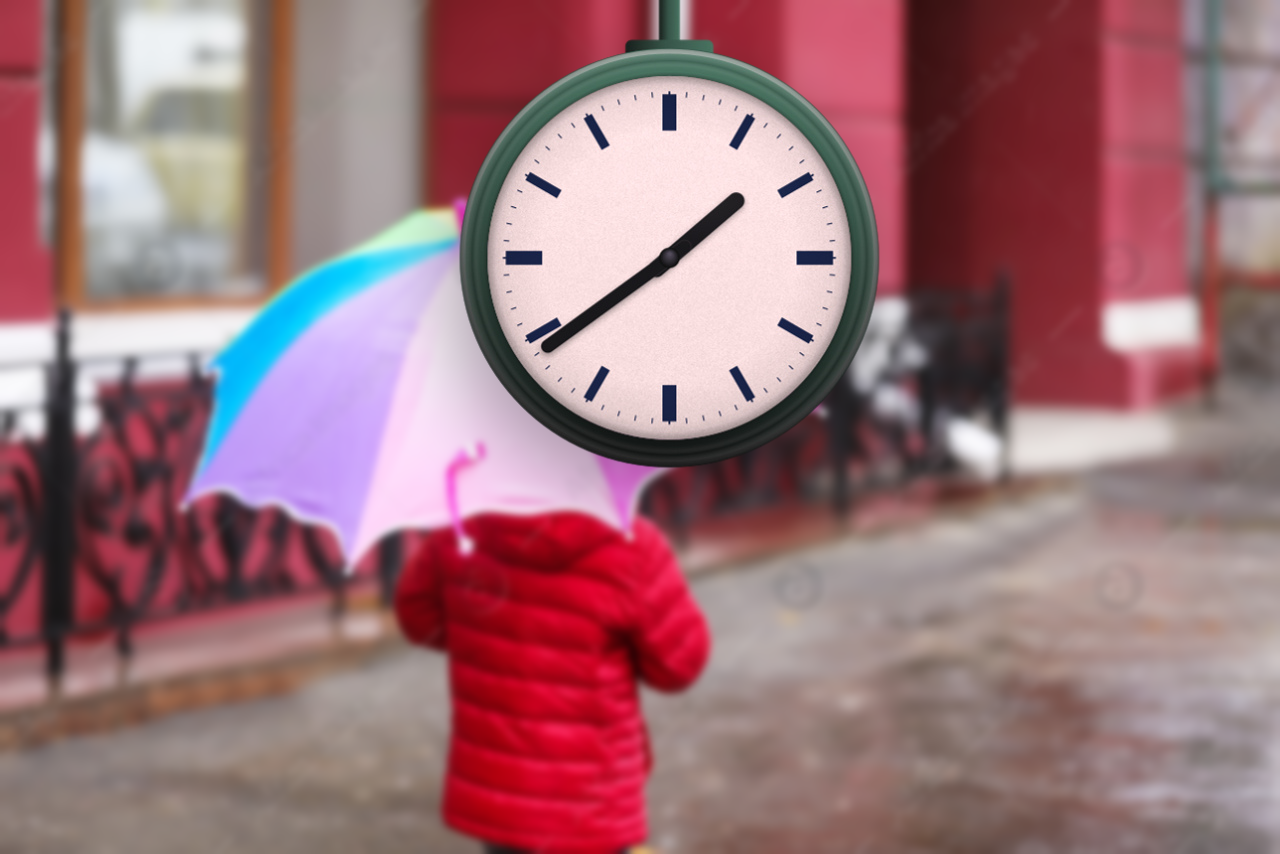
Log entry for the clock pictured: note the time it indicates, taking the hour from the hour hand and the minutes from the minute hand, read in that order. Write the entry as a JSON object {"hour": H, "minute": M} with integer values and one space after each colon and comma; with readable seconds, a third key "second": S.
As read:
{"hour": 1, "minute": 39}
